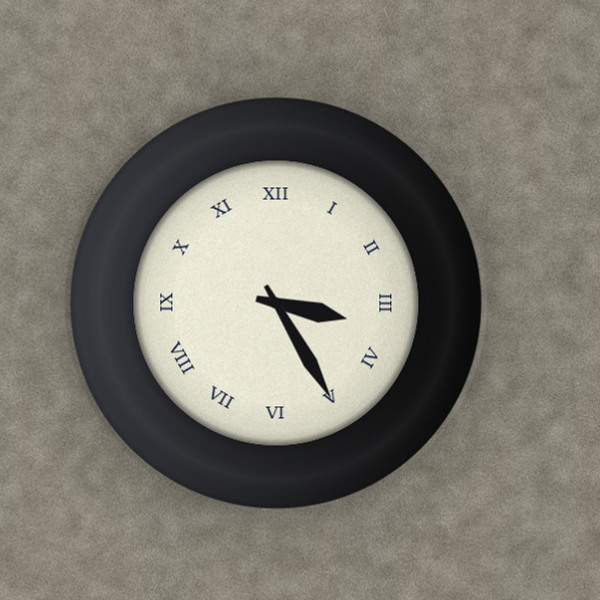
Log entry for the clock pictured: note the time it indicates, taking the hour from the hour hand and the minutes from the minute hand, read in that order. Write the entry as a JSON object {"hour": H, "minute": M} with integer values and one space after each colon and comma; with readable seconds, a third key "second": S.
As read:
{"hour": 3, "minute": 25}
